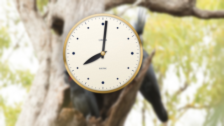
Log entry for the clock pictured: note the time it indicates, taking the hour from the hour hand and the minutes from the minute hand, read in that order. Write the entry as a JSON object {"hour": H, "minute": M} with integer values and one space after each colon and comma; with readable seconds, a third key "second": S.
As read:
{"hour": 8, "minute": 1}
